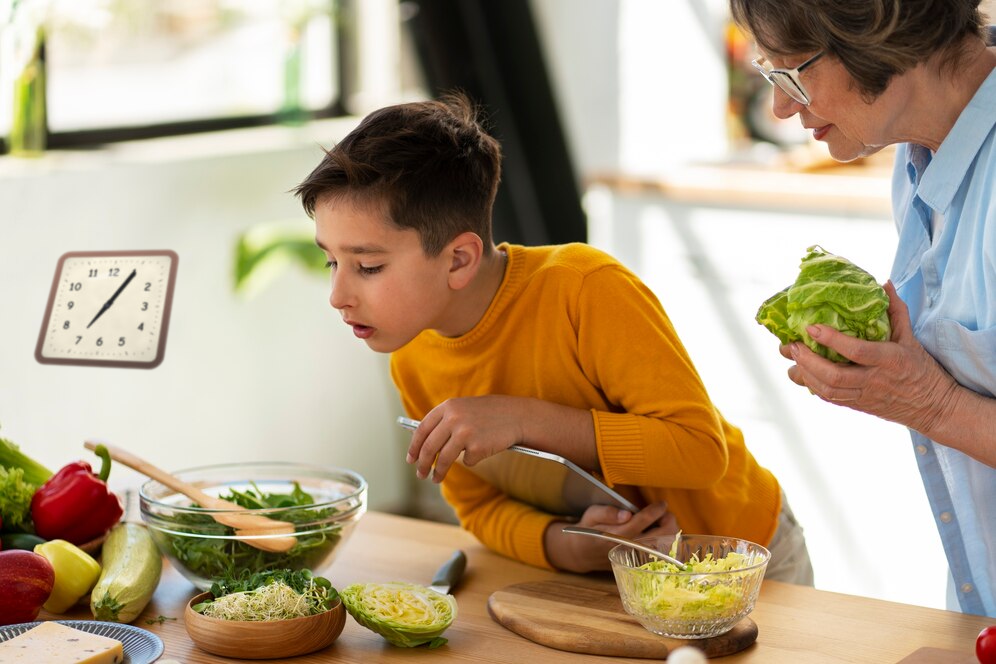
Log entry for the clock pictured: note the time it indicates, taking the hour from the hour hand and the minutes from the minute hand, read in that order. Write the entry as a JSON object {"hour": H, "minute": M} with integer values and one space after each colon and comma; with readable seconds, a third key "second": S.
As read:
{"hour": 7, "minute": 5}
